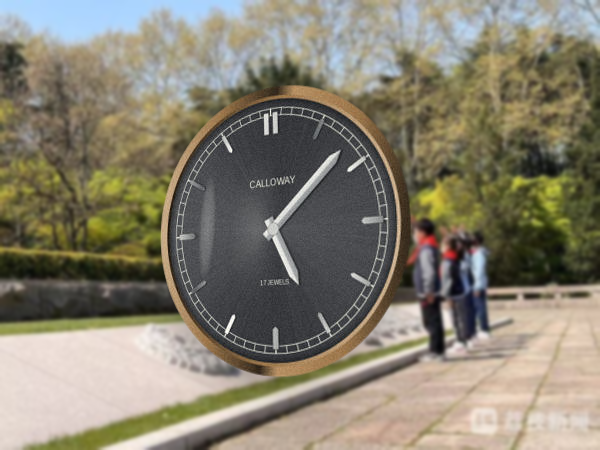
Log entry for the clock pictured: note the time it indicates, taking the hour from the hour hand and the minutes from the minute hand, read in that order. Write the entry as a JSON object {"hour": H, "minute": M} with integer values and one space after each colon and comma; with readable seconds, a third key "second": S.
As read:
{"hour": 5, "minute": 8}
